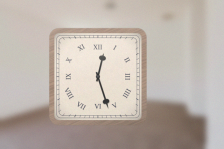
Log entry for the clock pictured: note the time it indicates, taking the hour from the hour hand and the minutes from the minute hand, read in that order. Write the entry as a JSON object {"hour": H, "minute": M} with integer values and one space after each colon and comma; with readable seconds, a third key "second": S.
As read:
{"hour": 12, "minute": 27}
